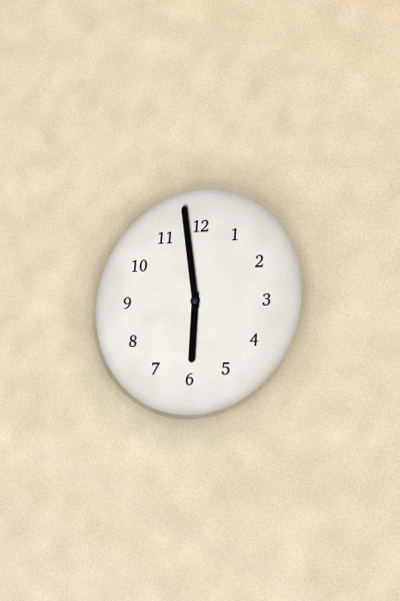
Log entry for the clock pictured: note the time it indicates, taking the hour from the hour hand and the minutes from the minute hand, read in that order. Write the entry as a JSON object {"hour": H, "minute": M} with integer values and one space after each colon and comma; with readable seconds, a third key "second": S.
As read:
{"hour": 5, "minute": 58}
